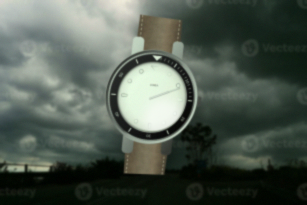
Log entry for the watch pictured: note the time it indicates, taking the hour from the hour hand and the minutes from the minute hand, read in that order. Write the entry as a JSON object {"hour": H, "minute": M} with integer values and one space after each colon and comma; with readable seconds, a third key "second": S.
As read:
{"hour": 2, "minute": 11}
